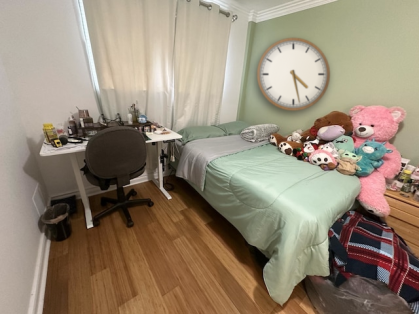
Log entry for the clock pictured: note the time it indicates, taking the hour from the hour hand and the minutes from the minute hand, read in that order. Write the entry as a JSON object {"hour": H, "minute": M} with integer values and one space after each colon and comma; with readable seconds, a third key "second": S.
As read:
{"hour": 4, "minute": 28}
